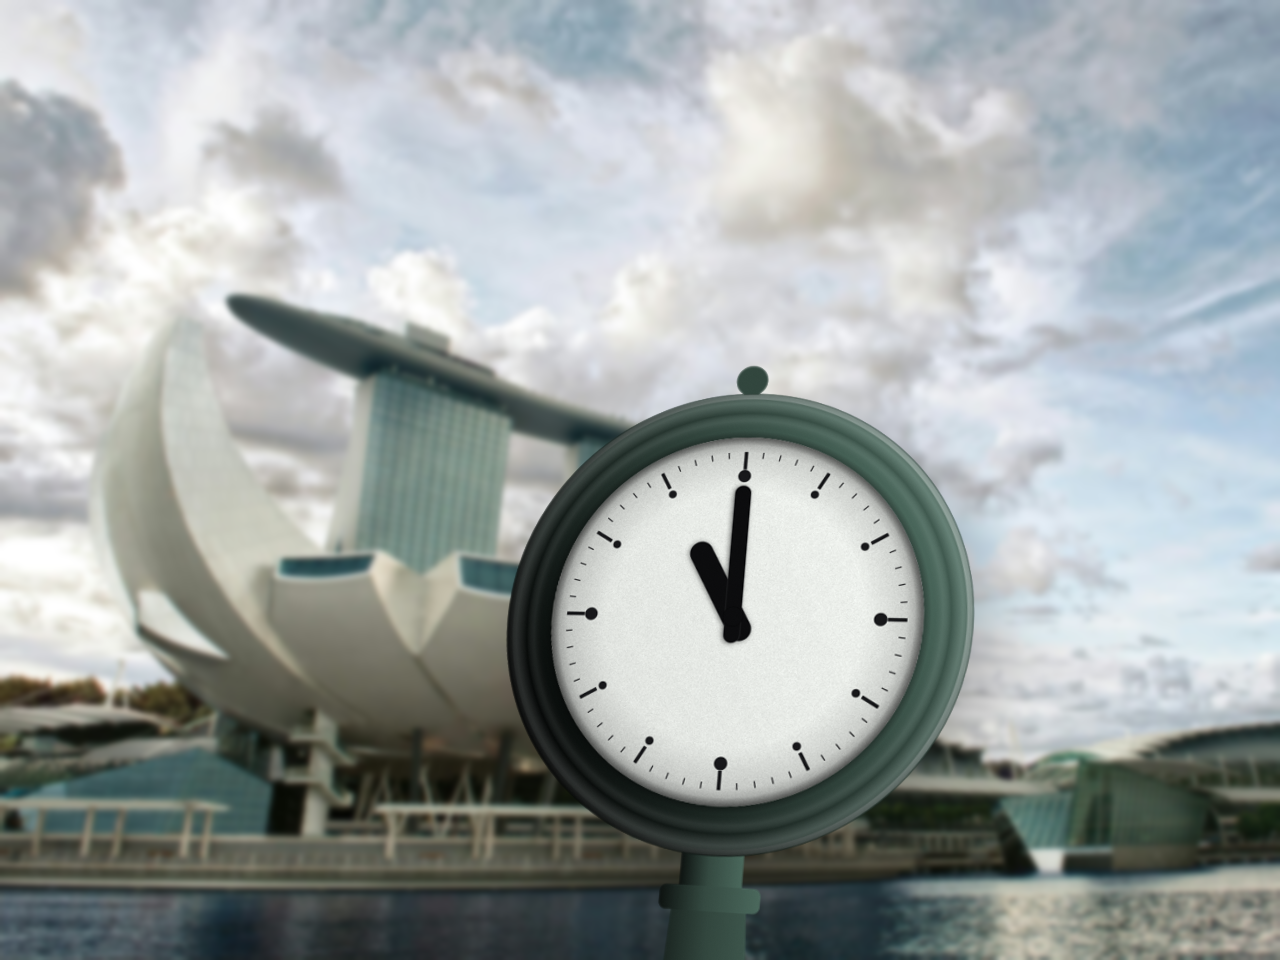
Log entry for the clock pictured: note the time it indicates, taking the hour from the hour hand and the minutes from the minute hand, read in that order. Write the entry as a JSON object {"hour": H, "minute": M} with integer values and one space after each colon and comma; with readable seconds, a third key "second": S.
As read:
{"hour": 11, "minute": 0}
